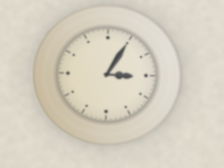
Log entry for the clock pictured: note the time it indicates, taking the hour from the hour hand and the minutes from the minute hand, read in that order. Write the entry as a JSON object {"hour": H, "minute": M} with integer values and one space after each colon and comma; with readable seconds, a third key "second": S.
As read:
{"hour": 3, "minute": 5}
